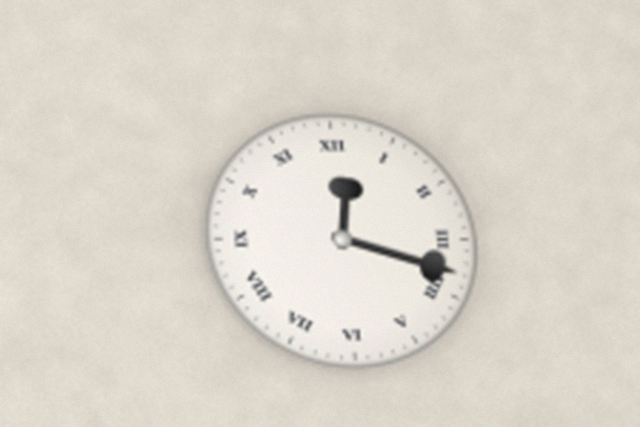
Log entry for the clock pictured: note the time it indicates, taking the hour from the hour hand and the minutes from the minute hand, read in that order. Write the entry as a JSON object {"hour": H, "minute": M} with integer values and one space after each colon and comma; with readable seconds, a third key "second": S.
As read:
{"hour": 12, "minute": 18}
